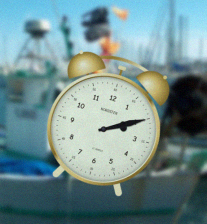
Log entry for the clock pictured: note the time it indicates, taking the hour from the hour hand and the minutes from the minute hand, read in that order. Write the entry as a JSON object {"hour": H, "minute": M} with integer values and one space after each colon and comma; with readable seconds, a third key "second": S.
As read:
{"hour": 2, "minute": 10}
